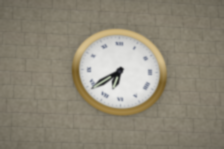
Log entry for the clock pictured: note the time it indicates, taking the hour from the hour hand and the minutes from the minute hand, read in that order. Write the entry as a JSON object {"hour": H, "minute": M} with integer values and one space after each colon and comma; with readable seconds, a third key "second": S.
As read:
{"hour": 6, "minute": 39}
